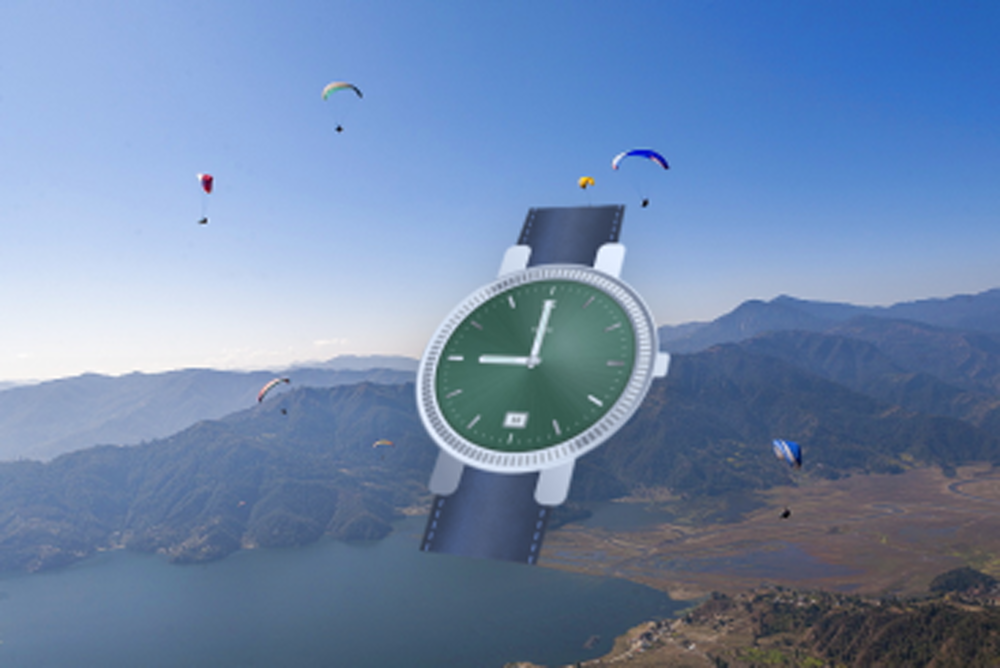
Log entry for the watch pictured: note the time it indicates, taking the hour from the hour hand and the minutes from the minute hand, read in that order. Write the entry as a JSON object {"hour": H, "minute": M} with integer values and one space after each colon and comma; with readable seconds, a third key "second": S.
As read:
{"hour": 9, "minute": 0}
